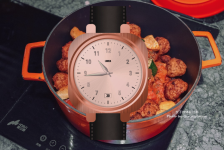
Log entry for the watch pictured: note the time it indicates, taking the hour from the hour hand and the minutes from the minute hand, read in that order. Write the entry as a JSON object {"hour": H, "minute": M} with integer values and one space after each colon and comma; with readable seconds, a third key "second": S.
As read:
{"hour": 10, "minute": 44}
